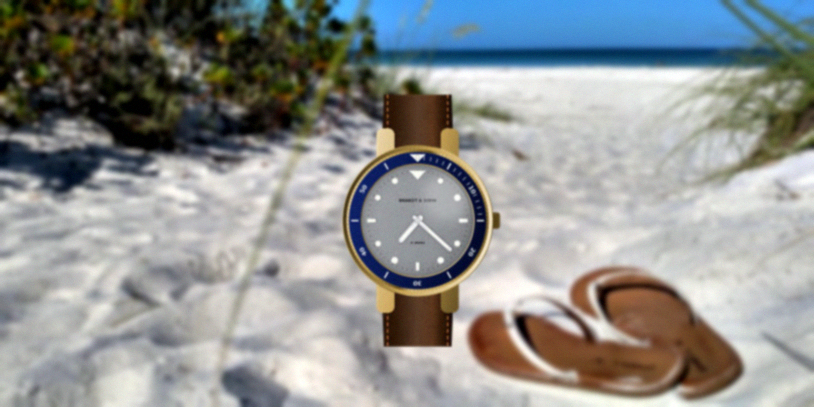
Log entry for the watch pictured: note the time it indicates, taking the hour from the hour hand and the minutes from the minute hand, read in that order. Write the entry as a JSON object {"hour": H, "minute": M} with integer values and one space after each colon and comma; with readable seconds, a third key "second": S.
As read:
{"hour": 7, "minute": 22}
